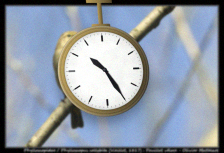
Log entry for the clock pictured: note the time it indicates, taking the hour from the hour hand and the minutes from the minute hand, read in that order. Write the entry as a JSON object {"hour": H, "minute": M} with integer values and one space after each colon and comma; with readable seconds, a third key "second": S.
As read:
{"hour": 10, "minute": 25}
